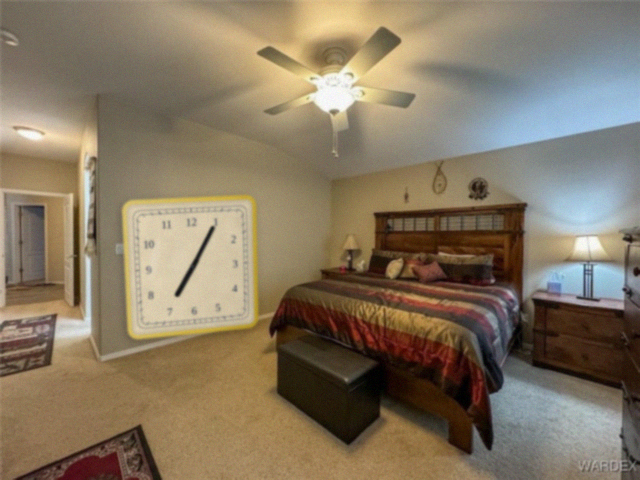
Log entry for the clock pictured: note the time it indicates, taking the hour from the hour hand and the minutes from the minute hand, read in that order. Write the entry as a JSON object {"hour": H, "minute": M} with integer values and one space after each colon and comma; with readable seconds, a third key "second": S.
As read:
{"hour": 7, "minute": 5}
